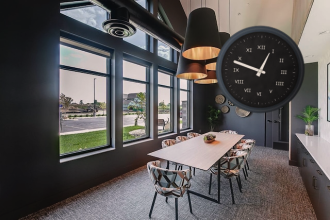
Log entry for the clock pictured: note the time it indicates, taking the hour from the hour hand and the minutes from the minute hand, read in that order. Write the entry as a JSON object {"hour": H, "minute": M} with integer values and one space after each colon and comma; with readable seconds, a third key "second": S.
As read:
{"hour": 12, "minute": 48}
